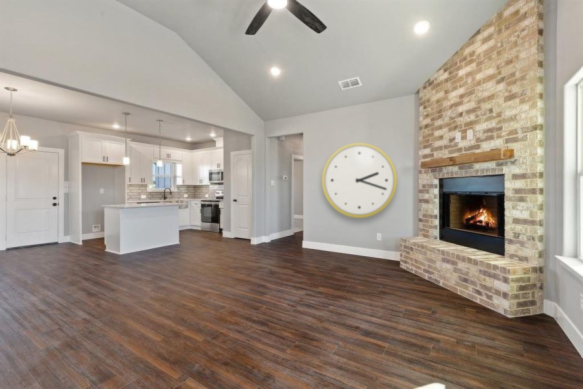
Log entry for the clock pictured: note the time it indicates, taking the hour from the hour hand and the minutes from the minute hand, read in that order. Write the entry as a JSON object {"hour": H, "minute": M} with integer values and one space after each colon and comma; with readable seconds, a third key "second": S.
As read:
{"hour": 2, "minute": 18}
